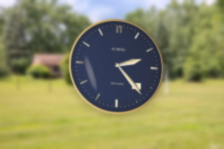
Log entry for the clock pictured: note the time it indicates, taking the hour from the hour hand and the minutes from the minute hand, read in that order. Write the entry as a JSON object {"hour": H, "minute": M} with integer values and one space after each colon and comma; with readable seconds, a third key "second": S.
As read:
{"hour": 2, "minute": 23}
